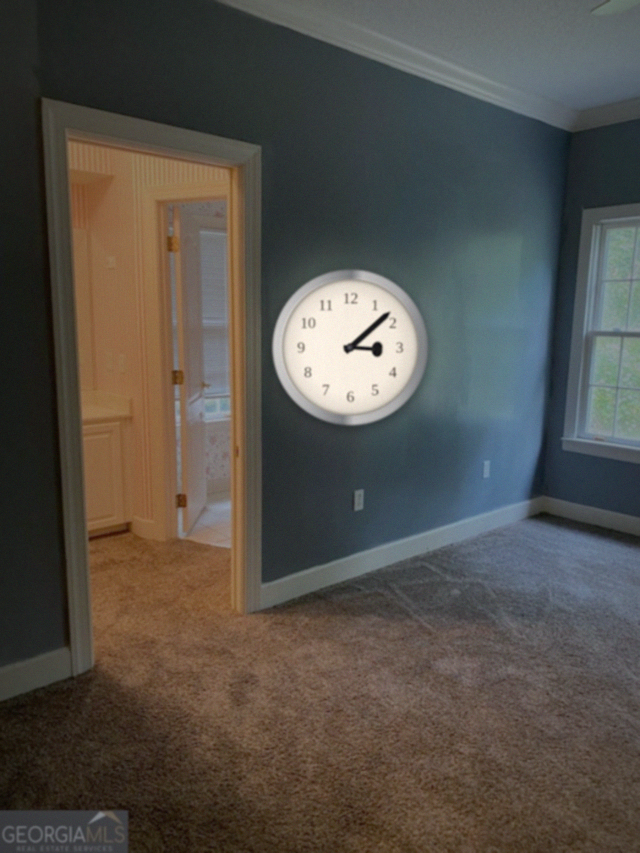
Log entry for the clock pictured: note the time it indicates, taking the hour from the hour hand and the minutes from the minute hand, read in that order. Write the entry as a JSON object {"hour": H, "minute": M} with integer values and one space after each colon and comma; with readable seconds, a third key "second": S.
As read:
{"hour": 3, "minute": 8}
